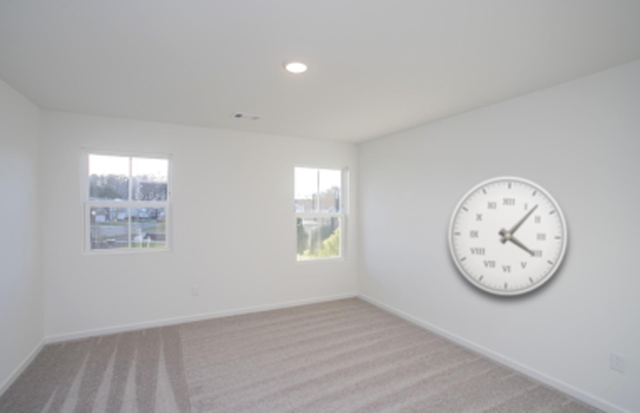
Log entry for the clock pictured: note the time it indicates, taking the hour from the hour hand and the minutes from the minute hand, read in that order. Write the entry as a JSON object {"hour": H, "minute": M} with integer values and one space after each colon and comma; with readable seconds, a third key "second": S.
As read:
{"hour": 4, "minute": 7}
